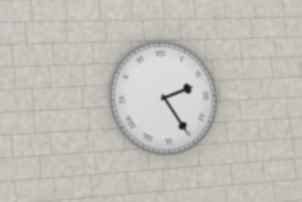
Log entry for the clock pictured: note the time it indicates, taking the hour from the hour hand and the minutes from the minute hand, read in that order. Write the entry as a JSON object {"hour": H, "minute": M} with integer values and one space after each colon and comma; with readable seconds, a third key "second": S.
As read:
{"hour": 2, "minute": 25}
